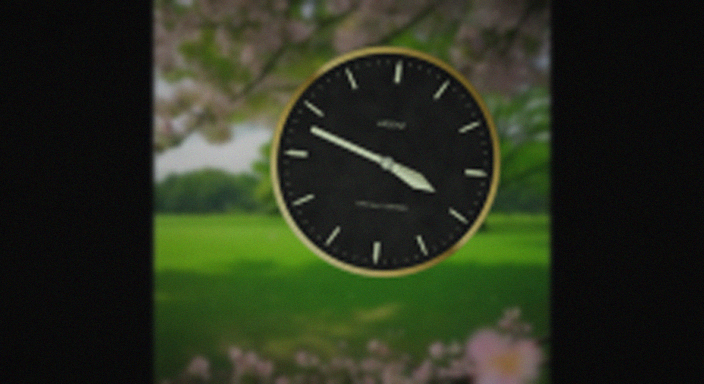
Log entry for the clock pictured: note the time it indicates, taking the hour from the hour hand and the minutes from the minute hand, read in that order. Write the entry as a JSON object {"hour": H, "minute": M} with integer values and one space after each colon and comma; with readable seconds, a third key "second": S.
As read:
{"hour": 3, "minute": 48}
